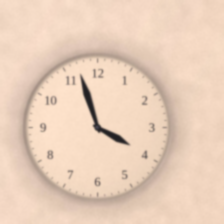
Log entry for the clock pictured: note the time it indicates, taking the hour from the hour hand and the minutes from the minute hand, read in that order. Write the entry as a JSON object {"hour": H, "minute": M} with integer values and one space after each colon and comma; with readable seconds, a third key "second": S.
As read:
{"hour": 3, "minute": 57}
